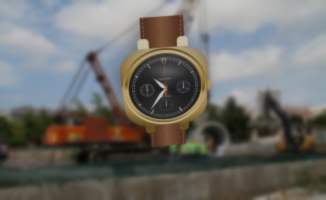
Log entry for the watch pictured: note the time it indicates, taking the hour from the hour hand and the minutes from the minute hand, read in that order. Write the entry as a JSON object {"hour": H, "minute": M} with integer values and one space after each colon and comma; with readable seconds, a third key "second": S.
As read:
{"hour": 10, "minute": 36}
